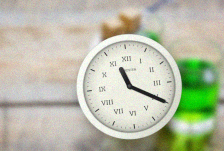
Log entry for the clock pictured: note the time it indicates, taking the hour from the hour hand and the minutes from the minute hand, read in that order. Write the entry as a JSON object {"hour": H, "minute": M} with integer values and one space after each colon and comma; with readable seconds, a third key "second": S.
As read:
{"hour": 11, "minute": 20}
